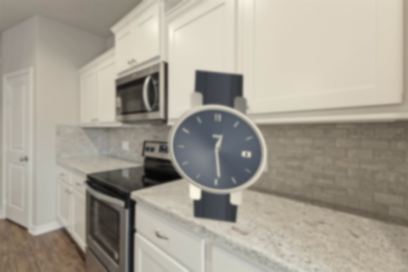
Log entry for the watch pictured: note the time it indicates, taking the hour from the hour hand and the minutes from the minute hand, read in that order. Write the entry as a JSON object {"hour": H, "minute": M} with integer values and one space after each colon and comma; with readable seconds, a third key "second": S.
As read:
{"hour": 12, "minute": 29}
